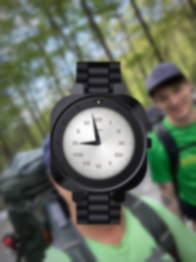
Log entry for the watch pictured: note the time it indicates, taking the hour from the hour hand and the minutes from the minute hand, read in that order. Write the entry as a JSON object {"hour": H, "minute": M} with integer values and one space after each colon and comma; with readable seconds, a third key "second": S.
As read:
{"hour": 8, "minute": 58}
